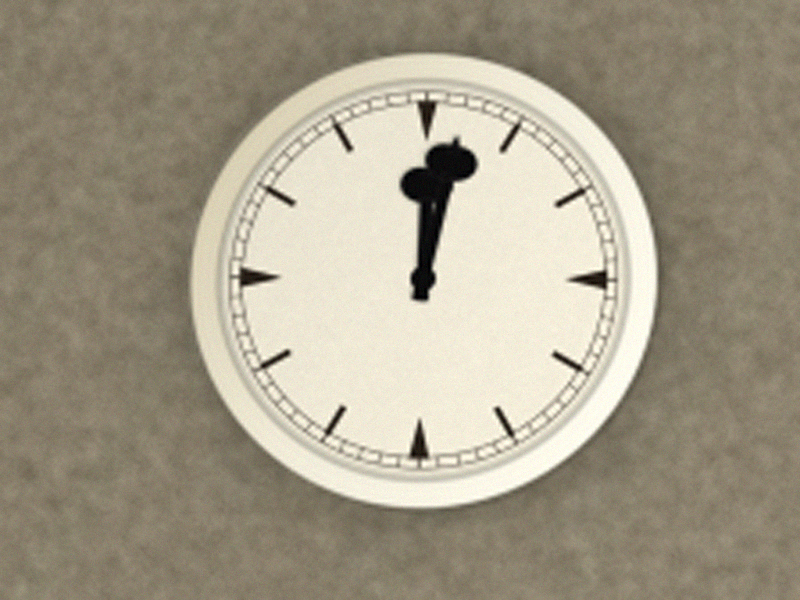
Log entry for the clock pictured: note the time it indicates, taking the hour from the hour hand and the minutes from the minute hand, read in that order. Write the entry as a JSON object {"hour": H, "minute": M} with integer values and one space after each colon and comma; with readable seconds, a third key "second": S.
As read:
{"hour": 12, "minute": 2}
